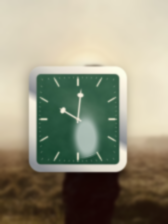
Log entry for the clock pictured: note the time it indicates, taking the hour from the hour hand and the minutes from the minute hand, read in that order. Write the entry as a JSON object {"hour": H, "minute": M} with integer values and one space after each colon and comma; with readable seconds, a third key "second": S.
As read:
{"hour": 10, "minute": 1}
